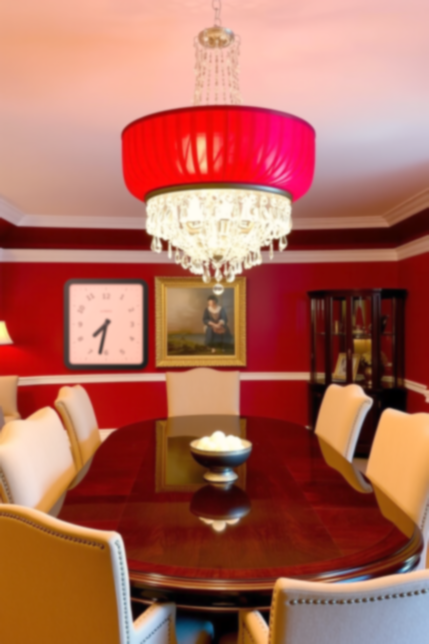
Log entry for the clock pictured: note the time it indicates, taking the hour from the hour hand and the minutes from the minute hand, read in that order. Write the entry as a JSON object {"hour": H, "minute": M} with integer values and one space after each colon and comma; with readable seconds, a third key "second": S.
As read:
{"hour": 7, "minute": 32}
